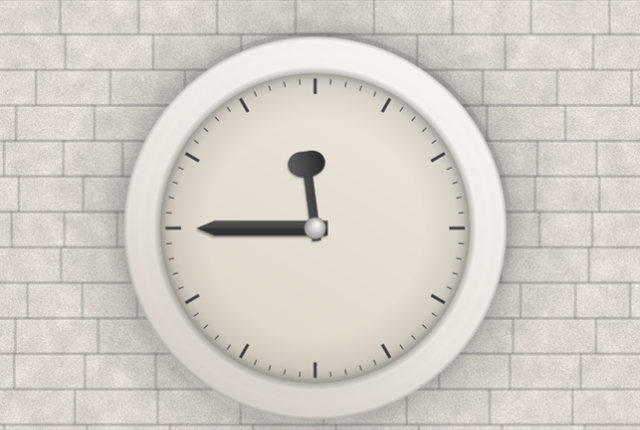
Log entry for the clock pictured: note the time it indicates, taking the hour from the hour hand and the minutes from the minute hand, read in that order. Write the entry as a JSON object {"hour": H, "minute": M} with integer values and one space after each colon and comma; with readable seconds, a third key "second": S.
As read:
{"hour": 11, "minute": 45}
